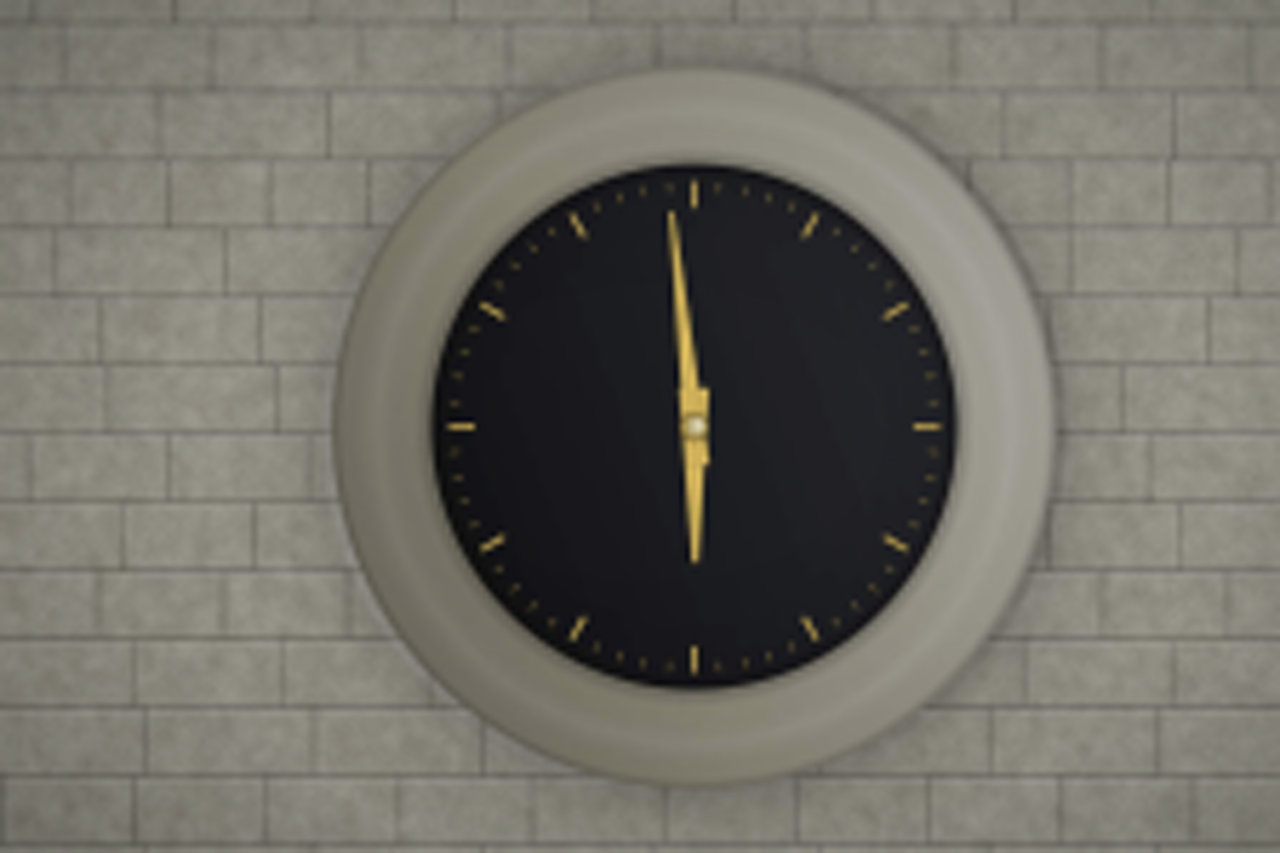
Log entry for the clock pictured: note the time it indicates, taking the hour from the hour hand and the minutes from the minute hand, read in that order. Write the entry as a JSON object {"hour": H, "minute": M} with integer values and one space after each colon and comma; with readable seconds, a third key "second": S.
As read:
{"hour": 5, "minute": 59}
